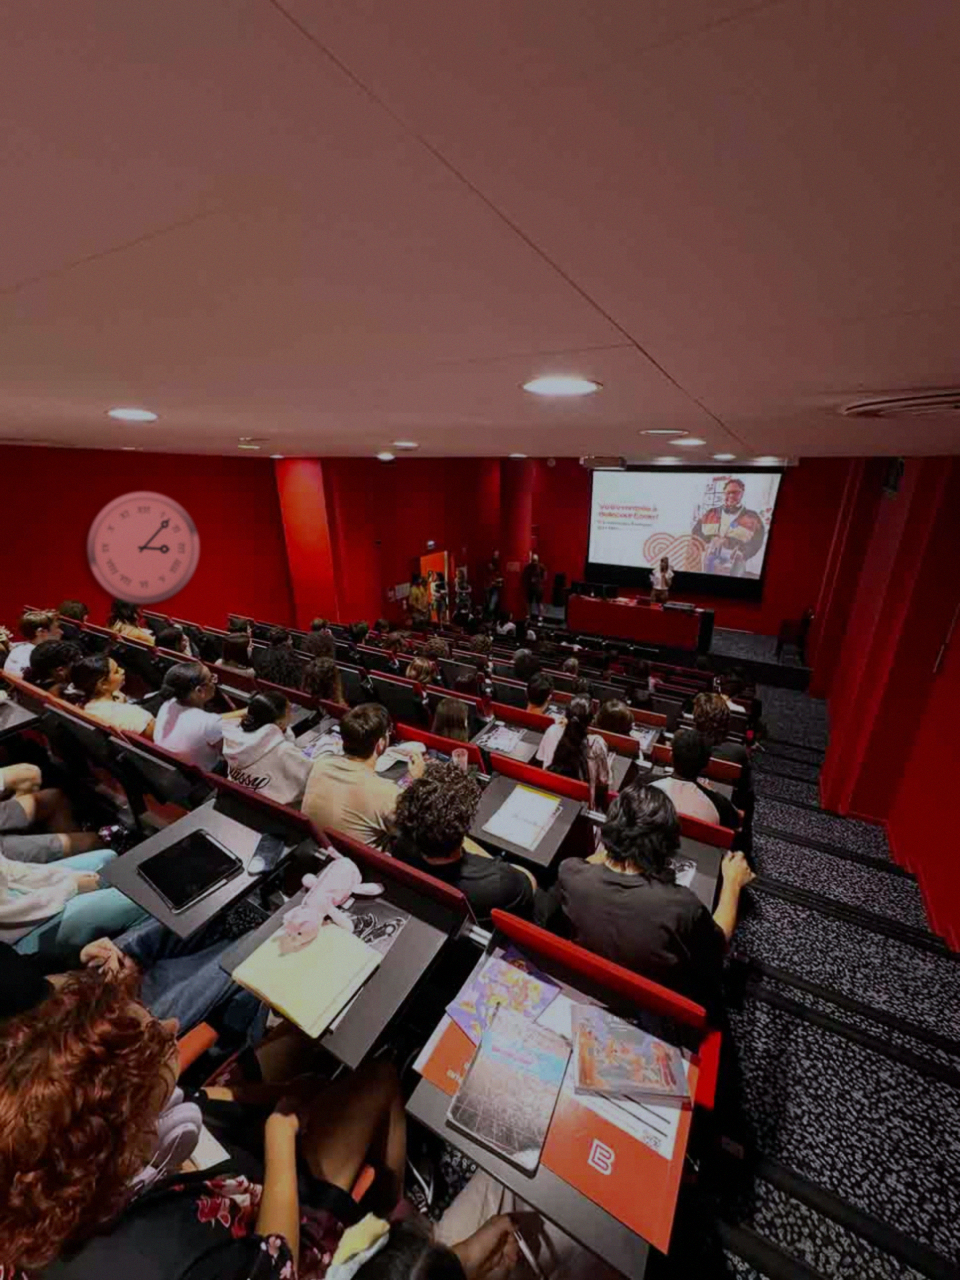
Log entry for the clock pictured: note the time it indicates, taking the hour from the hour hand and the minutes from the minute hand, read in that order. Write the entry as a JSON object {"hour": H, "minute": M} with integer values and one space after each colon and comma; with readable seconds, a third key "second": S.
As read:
{"hour": 3, "minute": 7}
